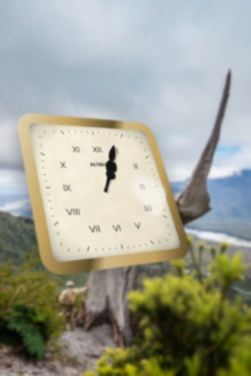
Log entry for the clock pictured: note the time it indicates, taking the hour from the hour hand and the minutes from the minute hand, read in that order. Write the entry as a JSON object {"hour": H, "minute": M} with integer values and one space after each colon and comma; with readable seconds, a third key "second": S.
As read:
{"hour": 1, "minute": 4}
